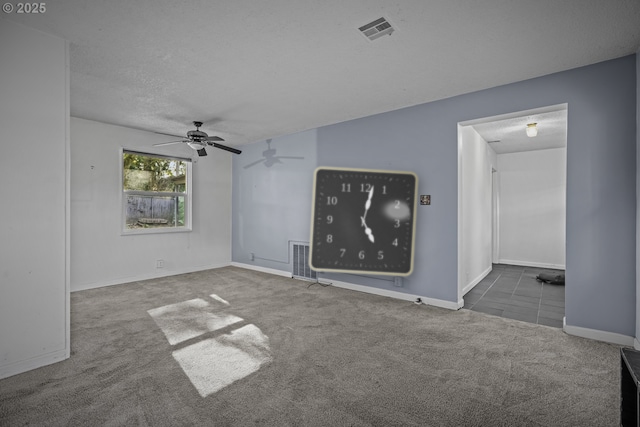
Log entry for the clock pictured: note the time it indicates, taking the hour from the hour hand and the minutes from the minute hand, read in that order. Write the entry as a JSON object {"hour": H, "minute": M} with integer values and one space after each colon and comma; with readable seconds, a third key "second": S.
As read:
{"hour": 5, "minute": 2}
